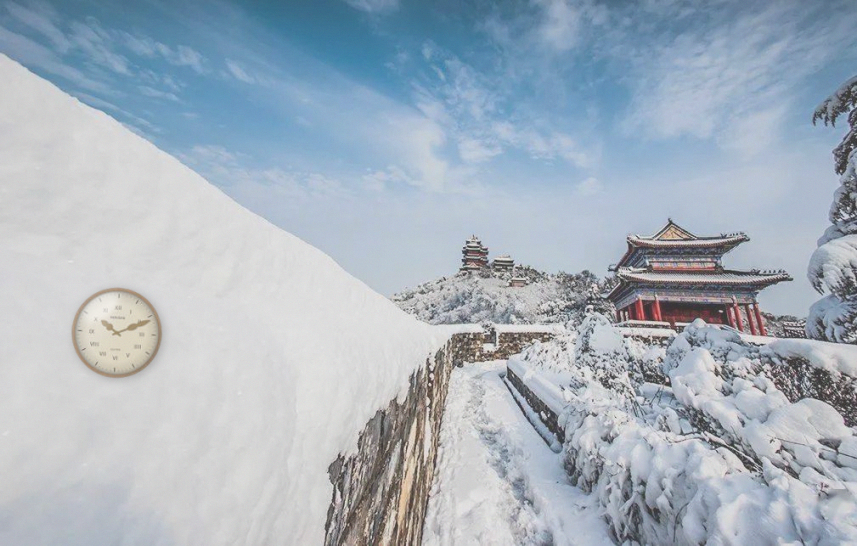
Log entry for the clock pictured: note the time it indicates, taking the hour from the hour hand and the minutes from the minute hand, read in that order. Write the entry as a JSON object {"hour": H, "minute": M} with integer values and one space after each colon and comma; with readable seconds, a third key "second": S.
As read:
{"hour": 10, "minute": 11}
